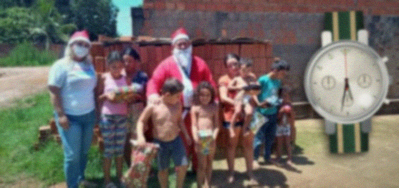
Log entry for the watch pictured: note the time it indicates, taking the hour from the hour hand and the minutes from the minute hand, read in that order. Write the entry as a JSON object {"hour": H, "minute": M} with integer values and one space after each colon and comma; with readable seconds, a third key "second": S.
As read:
{"hour": 5, "minute": 32}
